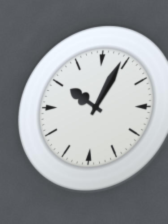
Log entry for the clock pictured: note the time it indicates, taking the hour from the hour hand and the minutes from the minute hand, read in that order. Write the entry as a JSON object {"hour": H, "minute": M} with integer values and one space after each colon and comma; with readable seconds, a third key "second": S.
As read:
{"hour": 10, "minute": 4}
